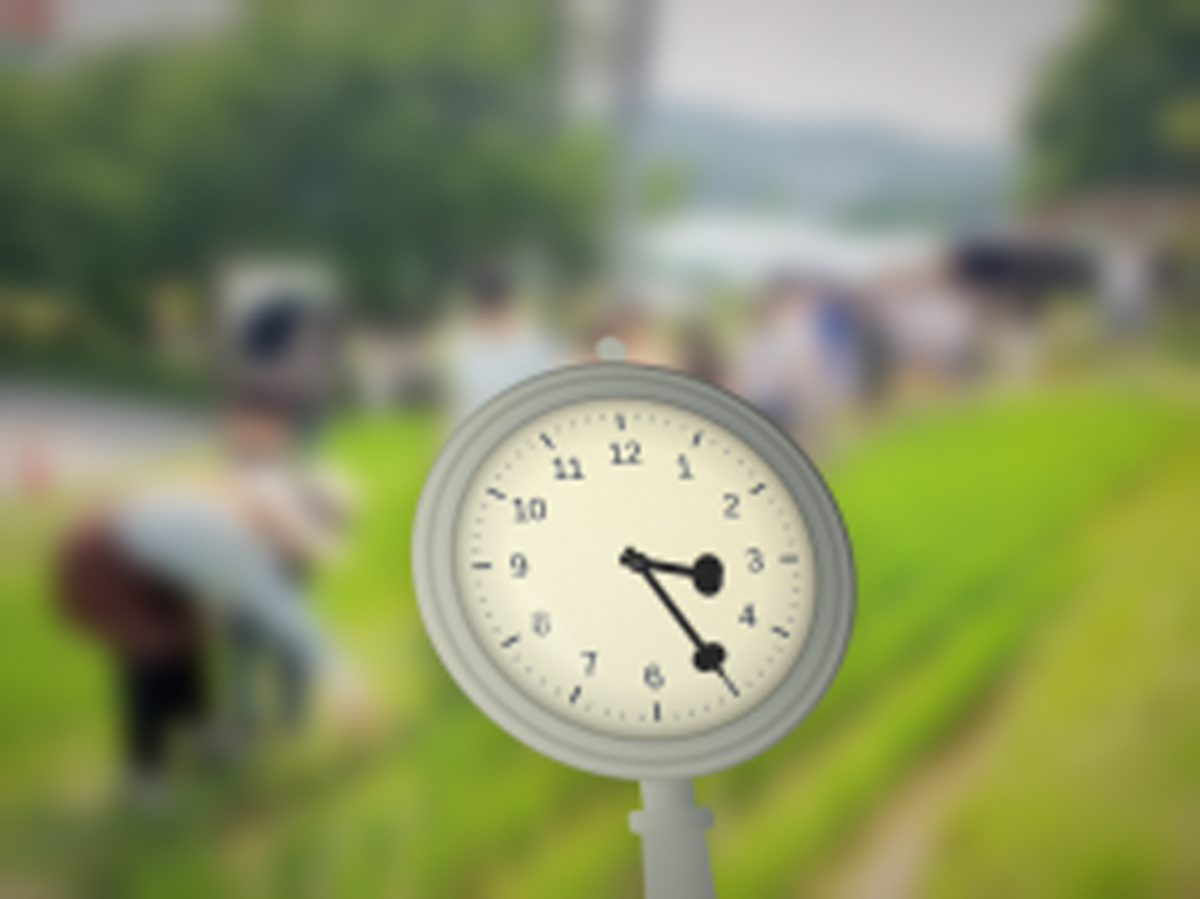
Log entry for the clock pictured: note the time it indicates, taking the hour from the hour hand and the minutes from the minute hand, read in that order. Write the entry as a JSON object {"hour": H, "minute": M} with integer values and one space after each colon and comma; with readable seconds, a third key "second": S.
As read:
{"hour": 3, "minute": 25}
